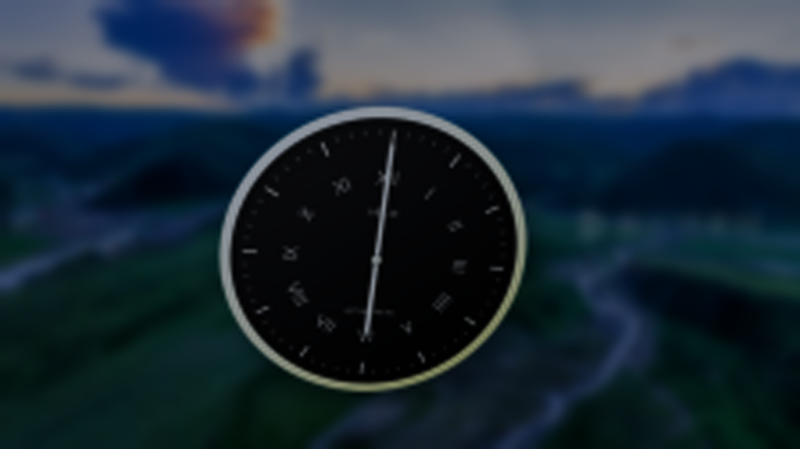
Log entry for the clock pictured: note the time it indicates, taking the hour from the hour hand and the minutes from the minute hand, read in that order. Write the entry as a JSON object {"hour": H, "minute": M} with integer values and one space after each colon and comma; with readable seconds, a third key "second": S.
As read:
{"hour": 6, "minute": 0}
